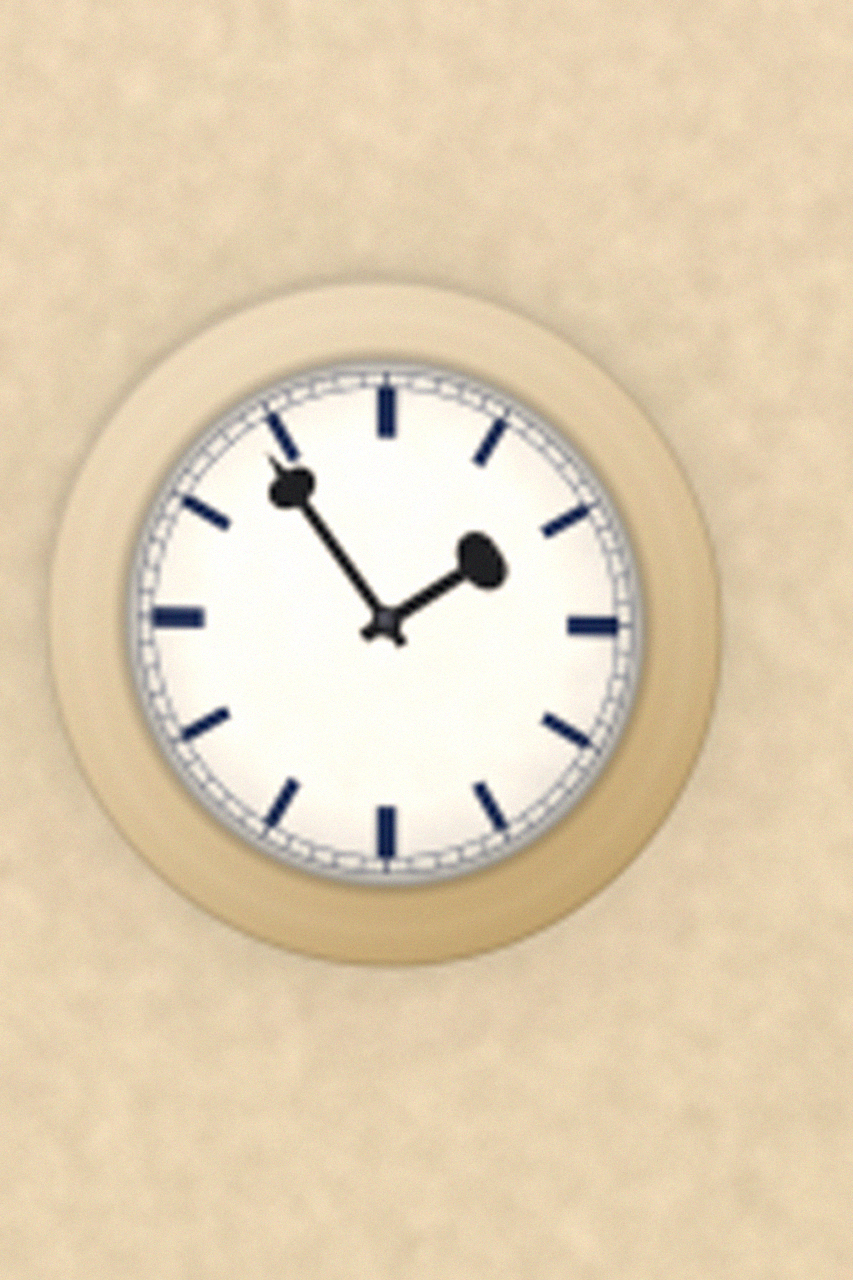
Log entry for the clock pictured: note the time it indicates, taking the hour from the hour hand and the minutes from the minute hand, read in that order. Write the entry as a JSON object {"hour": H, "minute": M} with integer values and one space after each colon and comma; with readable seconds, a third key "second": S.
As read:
{"hour": 1, "minute": 54}
